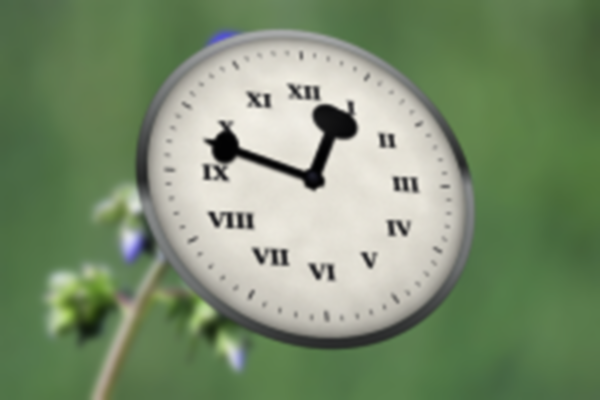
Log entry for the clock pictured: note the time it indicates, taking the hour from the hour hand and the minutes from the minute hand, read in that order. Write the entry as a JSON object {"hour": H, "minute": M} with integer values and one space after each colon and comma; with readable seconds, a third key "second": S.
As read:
{"hour": 12, "minute": 48}
